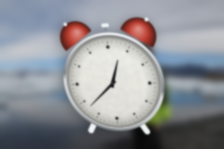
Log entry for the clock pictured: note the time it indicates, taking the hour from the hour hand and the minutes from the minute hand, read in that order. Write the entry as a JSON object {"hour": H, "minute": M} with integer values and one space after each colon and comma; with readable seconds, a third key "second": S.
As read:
{"hour": 12, "minute": 38}
